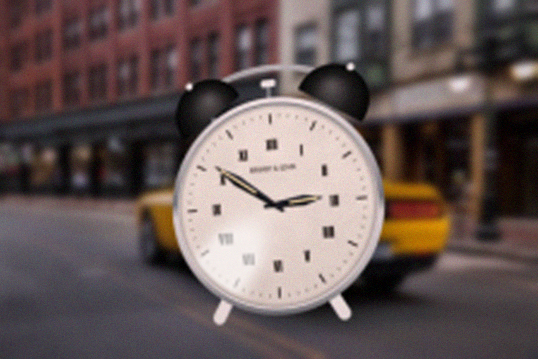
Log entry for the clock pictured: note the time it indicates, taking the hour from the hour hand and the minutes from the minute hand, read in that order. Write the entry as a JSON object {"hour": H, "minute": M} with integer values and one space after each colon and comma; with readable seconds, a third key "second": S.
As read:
{"hour": 2, "minute": 51}
